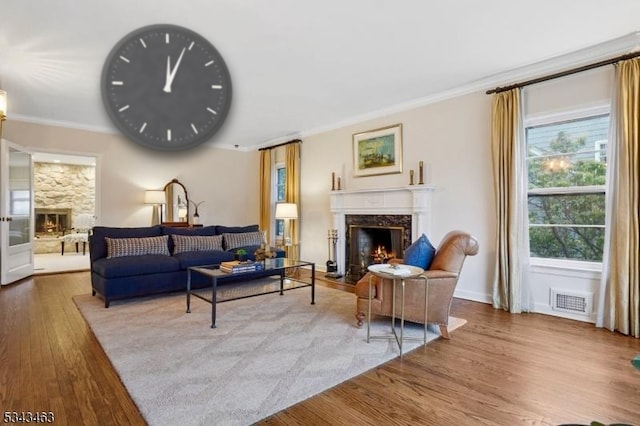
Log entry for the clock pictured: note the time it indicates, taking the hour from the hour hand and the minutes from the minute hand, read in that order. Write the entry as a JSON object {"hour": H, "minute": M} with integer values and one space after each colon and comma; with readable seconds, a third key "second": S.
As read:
{"hour": 12, "minute": 4}
